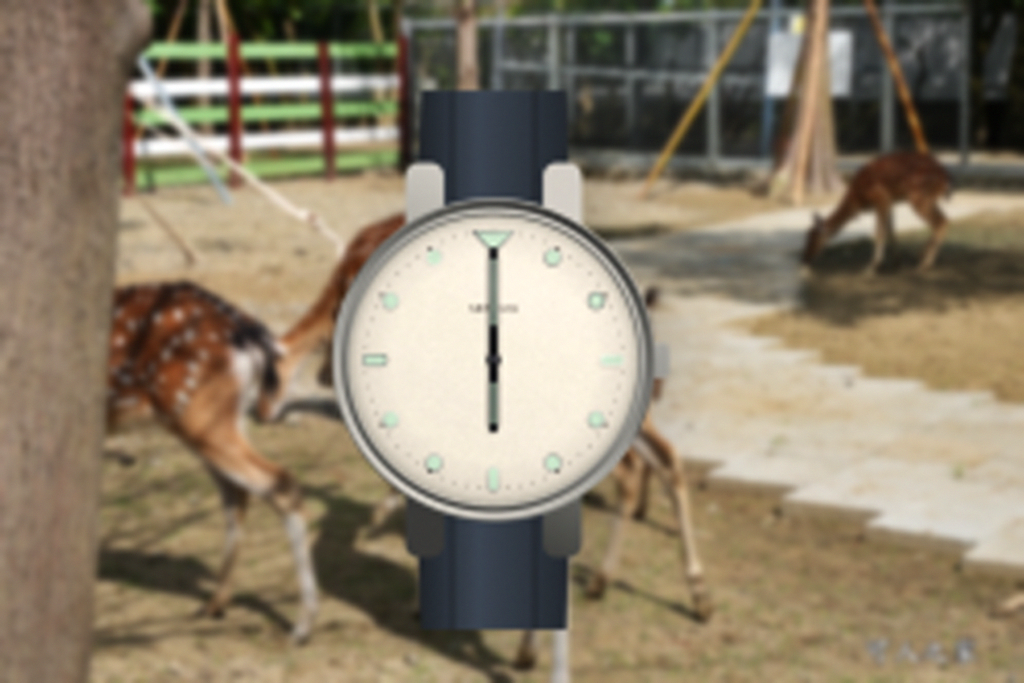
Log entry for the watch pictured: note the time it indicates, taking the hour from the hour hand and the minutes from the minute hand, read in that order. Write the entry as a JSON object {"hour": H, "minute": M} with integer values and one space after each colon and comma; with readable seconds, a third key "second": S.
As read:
{"hour": 6, "minute": 0}
